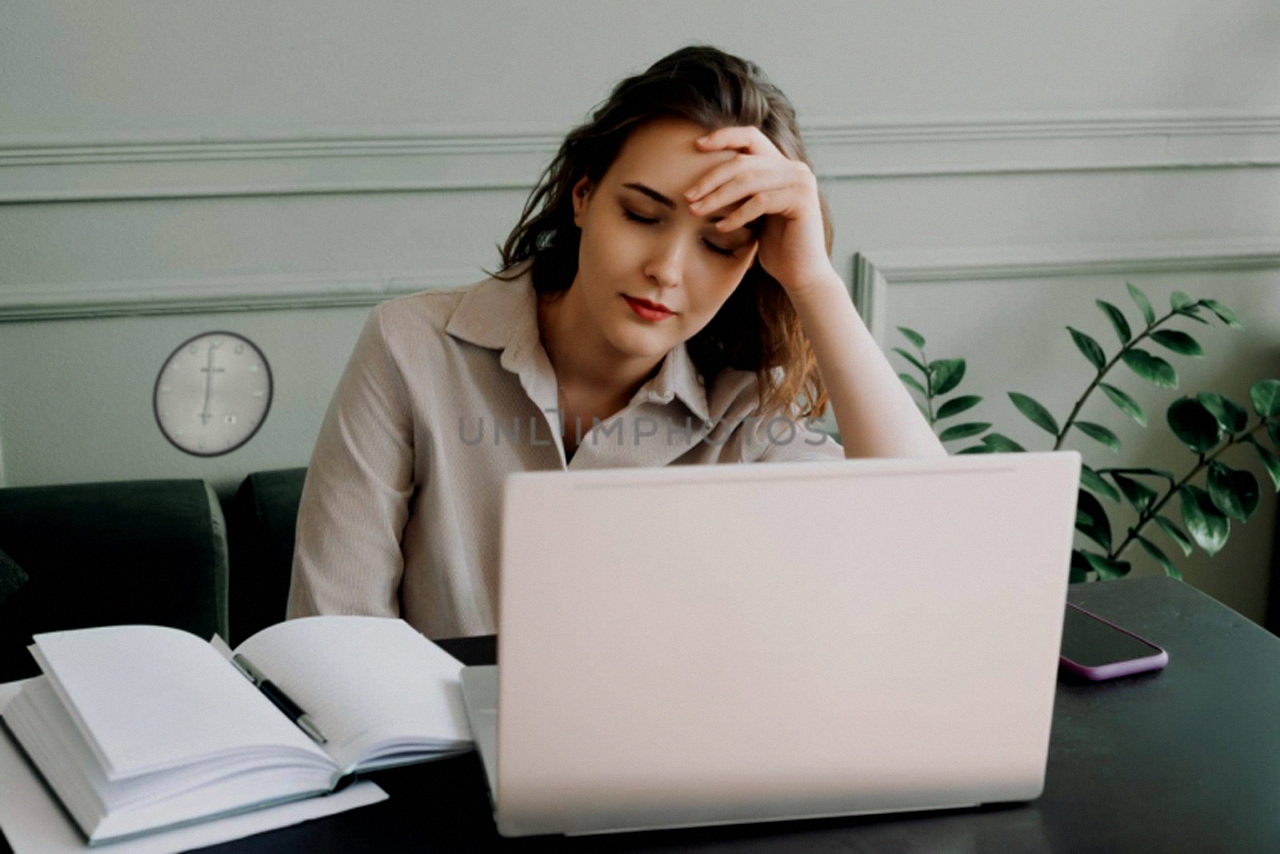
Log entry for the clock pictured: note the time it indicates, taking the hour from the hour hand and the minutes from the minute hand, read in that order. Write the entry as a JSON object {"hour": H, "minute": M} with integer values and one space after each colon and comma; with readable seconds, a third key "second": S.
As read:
{"hour": 5, "minute": 59}
